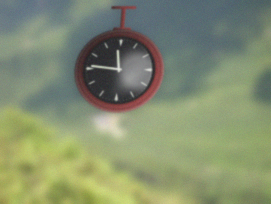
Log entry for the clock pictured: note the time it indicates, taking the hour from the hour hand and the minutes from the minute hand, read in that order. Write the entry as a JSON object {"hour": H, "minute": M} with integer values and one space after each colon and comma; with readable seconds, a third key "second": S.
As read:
{"hour": 11, "minute": 46}
